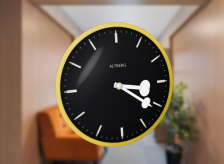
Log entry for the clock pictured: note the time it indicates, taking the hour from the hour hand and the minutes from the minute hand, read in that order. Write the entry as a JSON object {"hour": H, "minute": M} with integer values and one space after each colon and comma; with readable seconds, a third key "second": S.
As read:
{"hour": 3, "minute": 21}
